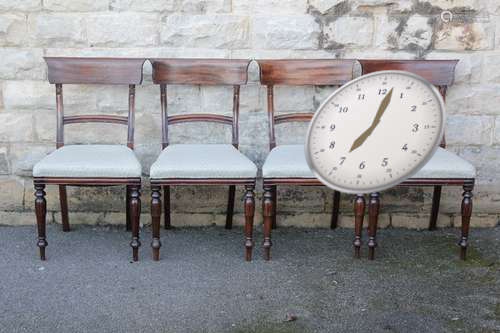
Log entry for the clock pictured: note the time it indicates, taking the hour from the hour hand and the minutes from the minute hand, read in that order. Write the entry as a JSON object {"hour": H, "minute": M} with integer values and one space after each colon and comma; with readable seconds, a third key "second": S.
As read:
{"hour": 7, "minute": 2}
